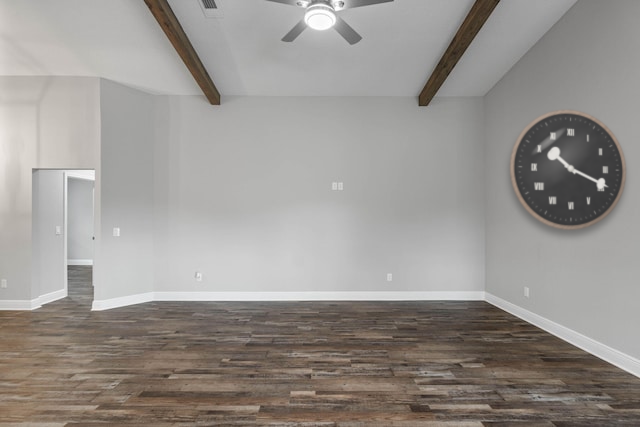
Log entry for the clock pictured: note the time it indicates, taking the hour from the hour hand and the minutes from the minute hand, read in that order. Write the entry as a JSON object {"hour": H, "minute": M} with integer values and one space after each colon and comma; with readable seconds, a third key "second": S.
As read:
{"hour": 10, "minute": 19}
